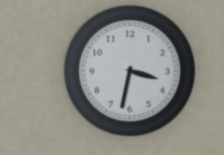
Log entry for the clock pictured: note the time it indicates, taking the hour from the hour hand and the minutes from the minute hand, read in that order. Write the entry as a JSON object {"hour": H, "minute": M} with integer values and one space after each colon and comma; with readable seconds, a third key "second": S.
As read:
{"hour": 3, "minute": 32}
